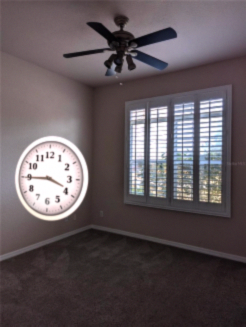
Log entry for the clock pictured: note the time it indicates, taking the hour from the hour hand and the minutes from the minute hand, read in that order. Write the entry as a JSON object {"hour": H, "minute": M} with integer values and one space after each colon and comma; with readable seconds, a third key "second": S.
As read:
{"hour": 3, "minute": 45}
